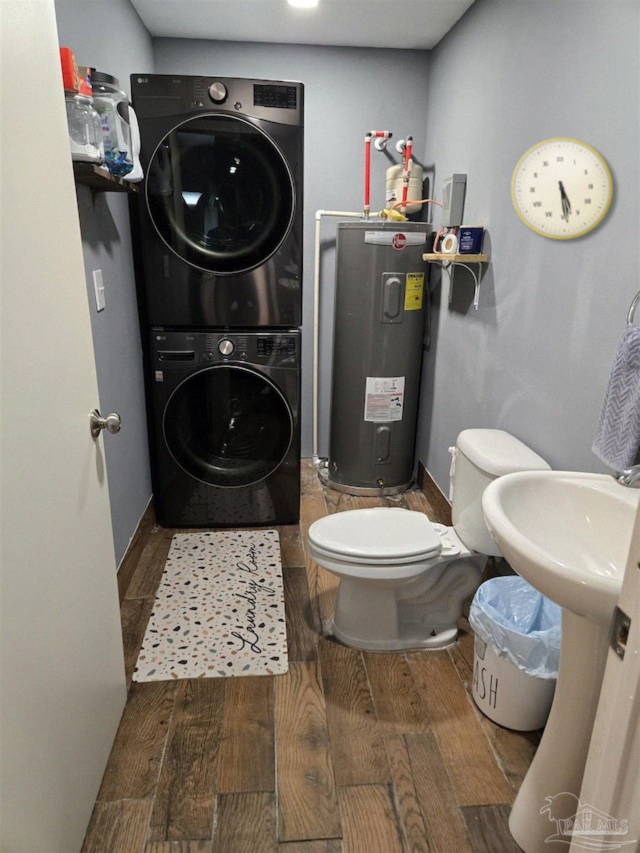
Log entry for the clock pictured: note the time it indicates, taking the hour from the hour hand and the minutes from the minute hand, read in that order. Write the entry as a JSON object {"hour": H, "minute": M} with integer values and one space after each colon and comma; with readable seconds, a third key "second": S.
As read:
{"hour": 5, "minute": 29}
